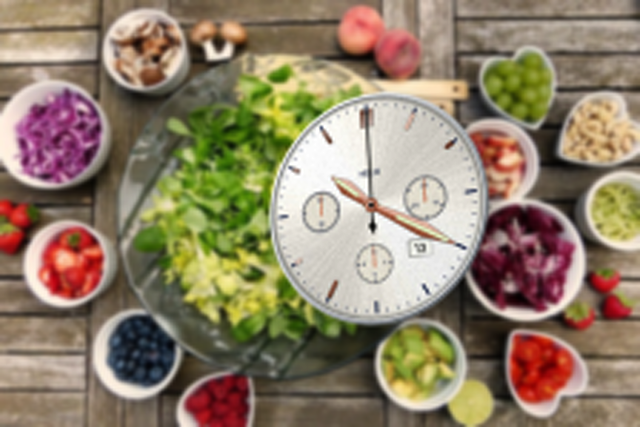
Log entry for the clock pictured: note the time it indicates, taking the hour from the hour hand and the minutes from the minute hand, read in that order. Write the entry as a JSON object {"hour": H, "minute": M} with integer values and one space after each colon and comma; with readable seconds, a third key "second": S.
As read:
{"hour": 10, "minute": 20}
